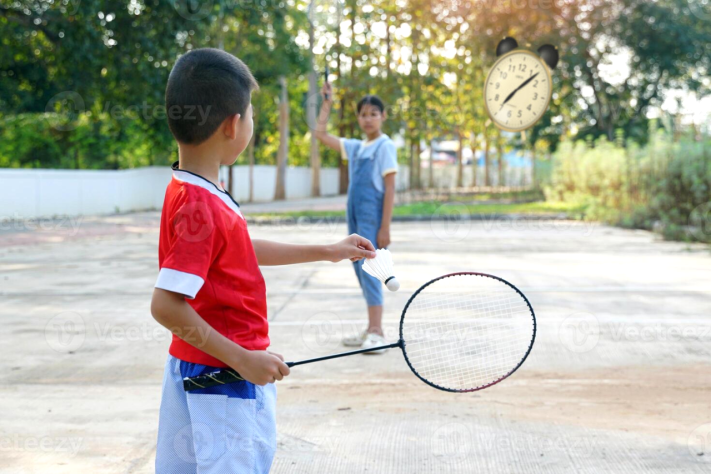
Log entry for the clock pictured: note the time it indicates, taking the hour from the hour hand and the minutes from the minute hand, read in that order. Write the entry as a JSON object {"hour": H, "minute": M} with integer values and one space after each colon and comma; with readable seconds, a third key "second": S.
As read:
{"hour": 7, "minute": 7}
